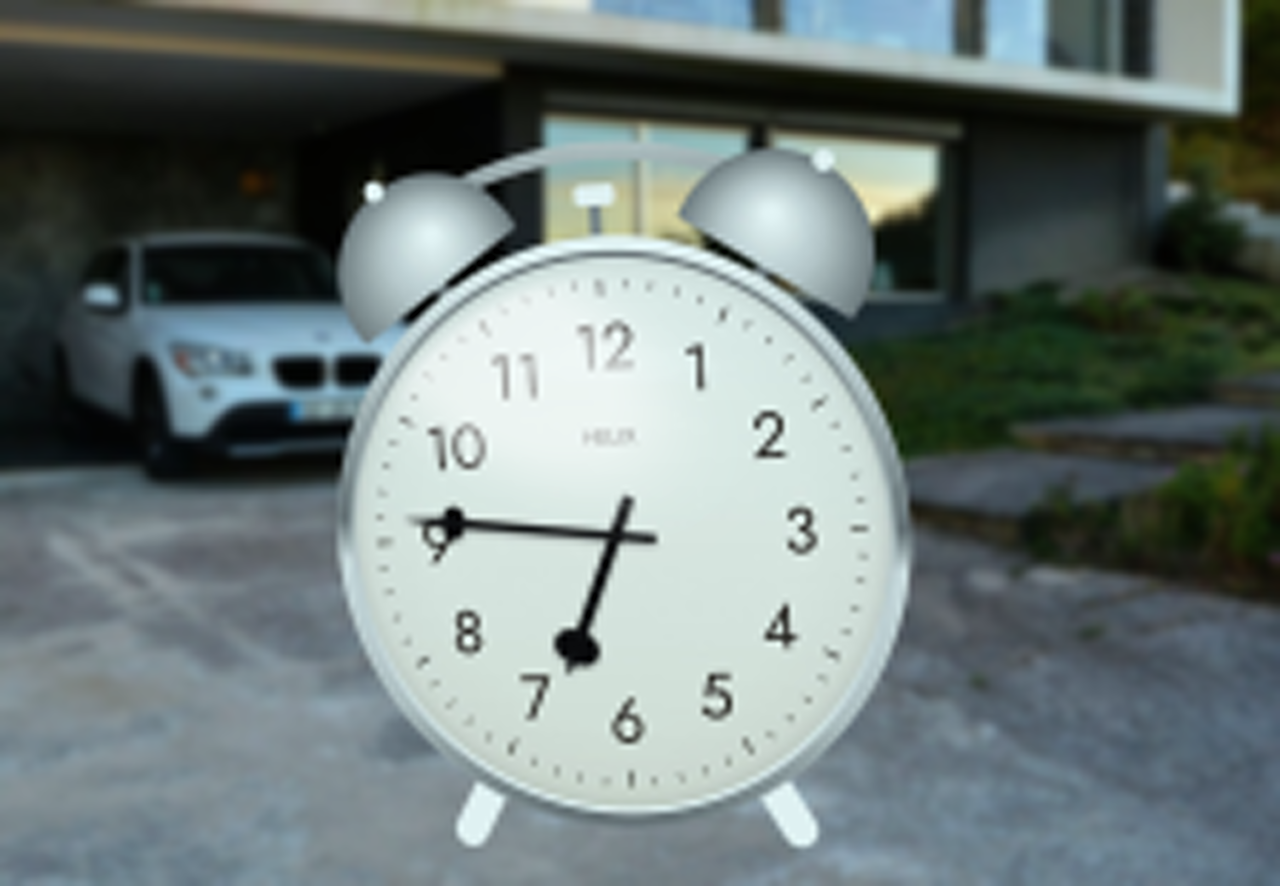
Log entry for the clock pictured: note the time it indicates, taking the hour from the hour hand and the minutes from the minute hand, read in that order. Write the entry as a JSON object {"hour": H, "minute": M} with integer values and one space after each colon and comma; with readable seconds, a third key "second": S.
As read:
{"hour": 6, "minute": 46}
